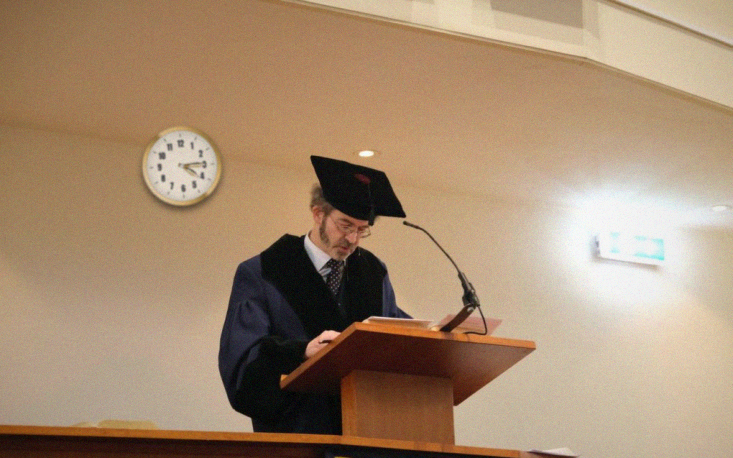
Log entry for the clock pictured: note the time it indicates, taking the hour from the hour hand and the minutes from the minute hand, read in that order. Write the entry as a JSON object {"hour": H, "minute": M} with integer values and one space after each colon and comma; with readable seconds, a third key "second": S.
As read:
{"hour": 4, "minute": 15}
